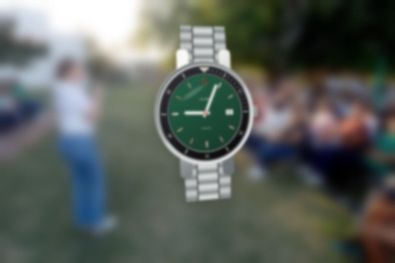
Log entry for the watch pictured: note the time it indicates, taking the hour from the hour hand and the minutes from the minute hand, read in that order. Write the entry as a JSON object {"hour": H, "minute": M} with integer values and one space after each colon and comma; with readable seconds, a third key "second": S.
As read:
{"hour": 9, "minute": 4}
